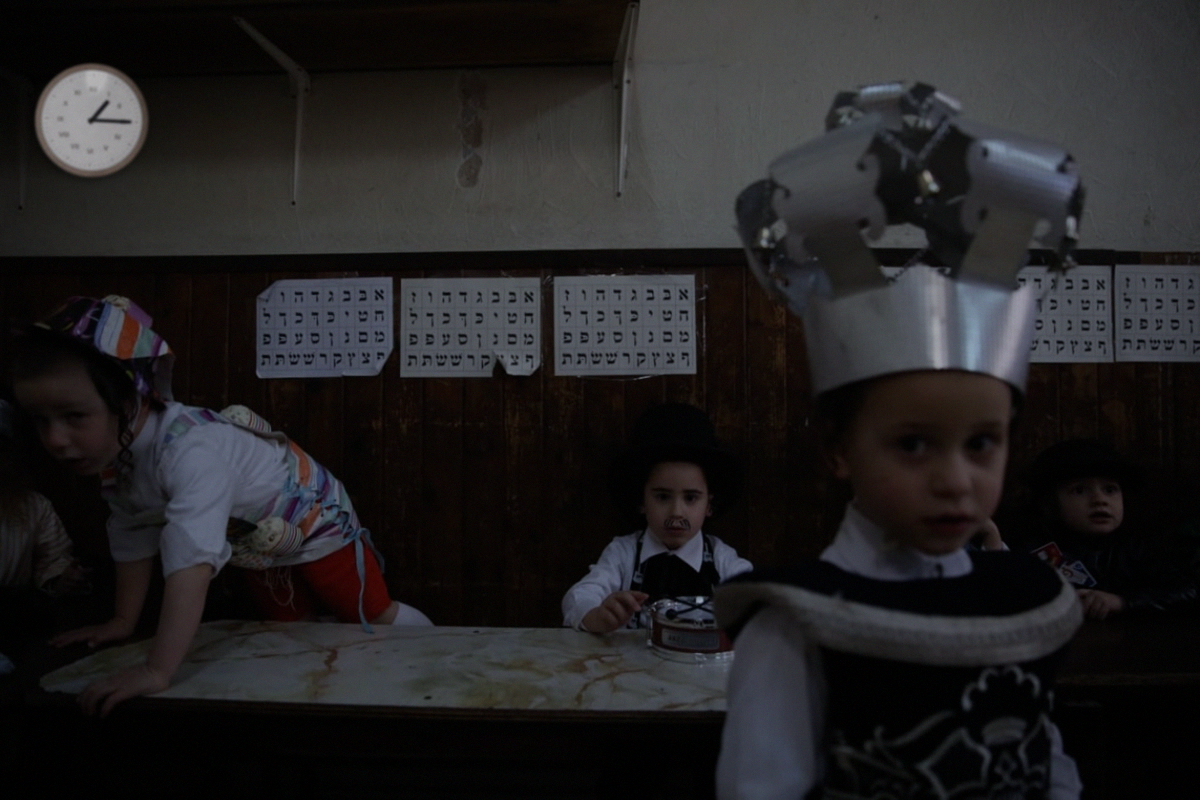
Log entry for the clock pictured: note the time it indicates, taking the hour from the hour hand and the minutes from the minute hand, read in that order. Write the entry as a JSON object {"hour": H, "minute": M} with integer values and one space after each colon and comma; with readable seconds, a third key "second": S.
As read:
{"hour": 1, "minute": 15}
